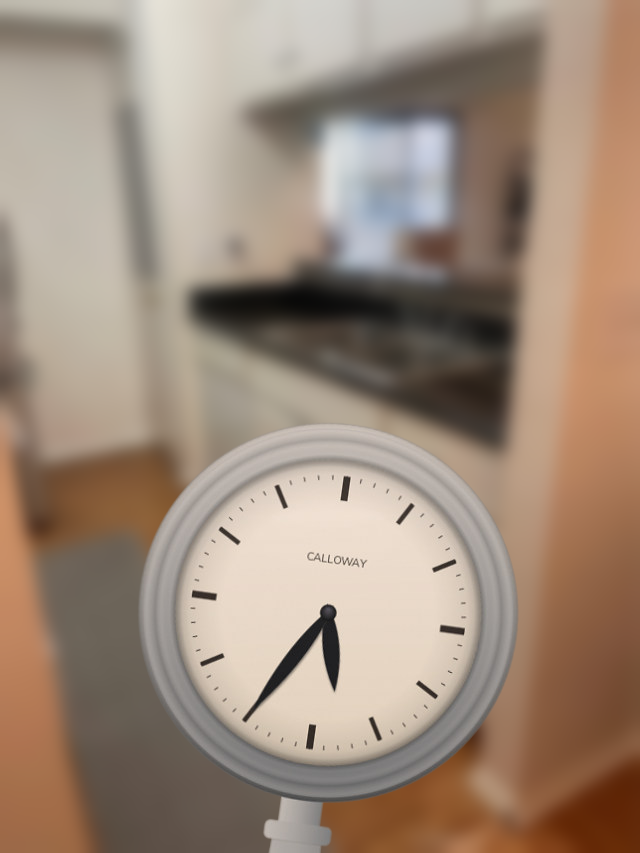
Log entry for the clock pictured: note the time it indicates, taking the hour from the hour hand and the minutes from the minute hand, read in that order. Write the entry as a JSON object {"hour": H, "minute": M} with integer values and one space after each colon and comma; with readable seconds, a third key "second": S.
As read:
{"hour": 5, "minute": 35}
